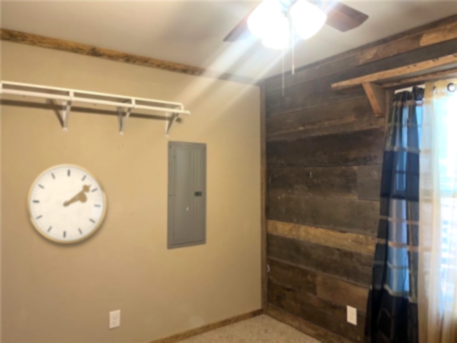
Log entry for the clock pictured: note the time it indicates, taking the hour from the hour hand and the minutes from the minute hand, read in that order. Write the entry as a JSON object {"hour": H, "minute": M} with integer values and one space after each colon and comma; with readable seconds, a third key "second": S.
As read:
{"hour": 2, "minute": 8}
